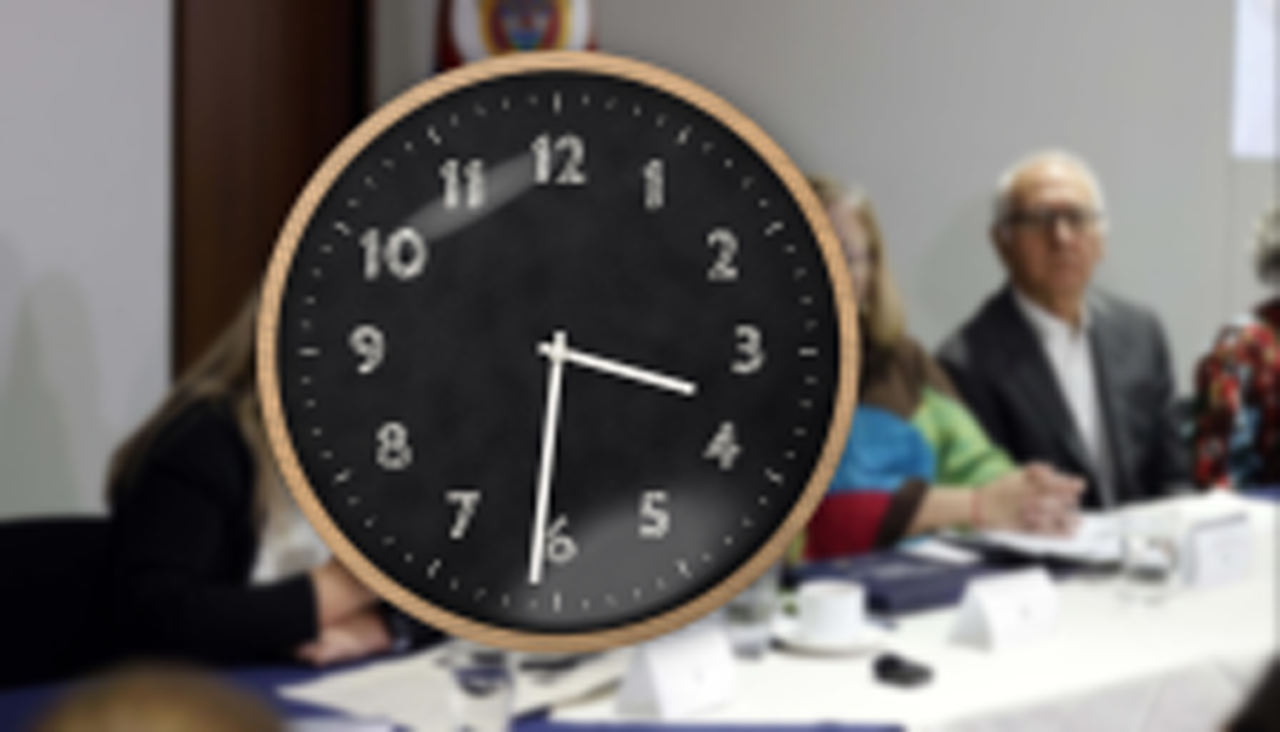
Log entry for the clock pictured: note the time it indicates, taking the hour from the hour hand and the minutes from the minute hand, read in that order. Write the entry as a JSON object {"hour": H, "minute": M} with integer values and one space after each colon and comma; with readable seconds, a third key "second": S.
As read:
{"hour": 3, "minute": 31}
